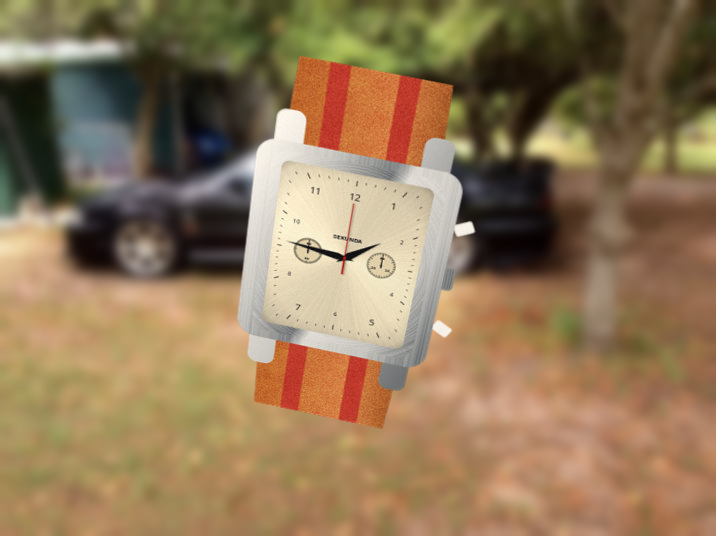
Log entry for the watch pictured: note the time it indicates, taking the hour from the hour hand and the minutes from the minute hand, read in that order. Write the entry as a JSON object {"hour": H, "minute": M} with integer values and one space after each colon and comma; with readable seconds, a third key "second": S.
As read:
{"hour": 1, "minute": 46}
